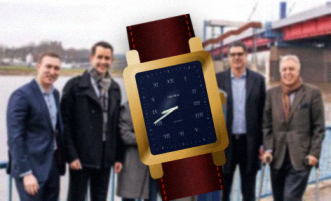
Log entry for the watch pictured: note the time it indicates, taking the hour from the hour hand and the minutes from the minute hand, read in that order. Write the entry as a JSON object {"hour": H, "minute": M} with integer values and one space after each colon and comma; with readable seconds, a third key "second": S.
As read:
{"hour": 8, "minute": 41}
